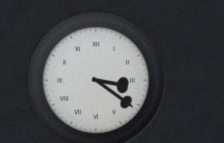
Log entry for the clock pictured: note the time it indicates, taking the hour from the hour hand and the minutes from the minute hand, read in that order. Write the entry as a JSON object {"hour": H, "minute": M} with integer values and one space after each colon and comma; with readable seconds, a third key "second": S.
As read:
{"hour": 3, "minute": 21}
